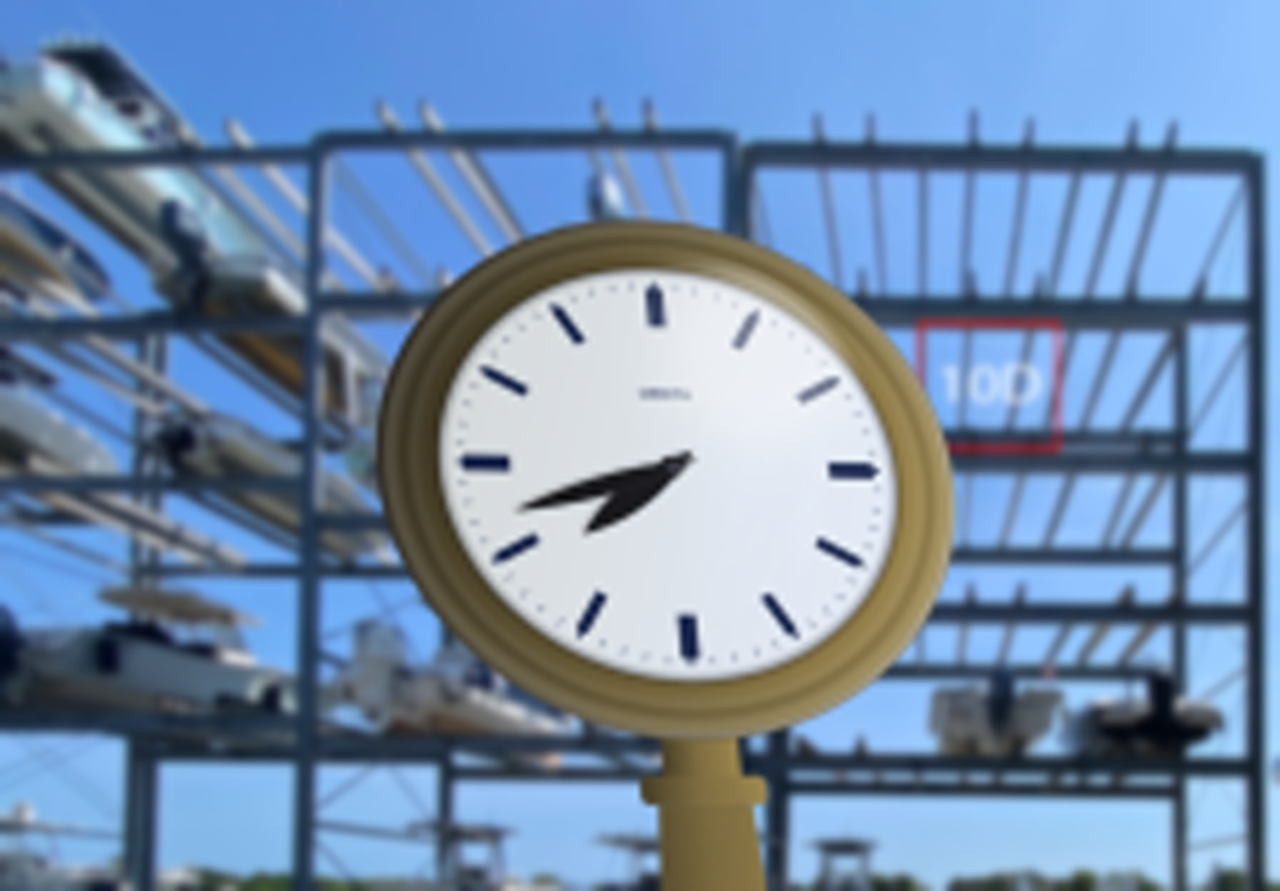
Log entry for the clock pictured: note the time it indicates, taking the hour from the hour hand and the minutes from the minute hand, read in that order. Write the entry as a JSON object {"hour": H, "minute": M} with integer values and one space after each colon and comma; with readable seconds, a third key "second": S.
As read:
{"hour": 7, "minute": 42}
